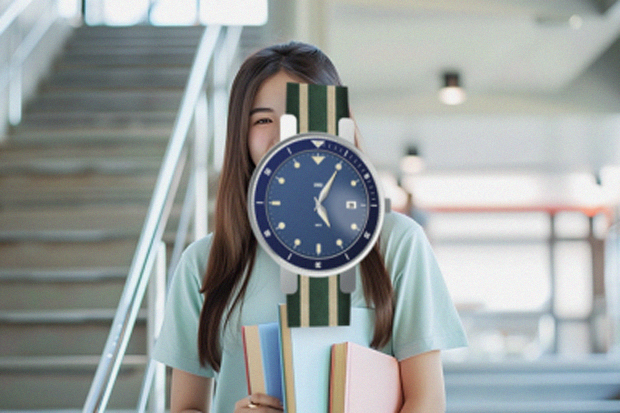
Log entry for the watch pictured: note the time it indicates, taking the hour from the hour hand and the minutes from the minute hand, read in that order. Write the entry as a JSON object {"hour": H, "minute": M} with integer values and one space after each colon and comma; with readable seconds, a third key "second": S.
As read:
{"hour": 5, "minute": 5}
